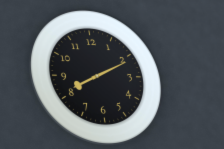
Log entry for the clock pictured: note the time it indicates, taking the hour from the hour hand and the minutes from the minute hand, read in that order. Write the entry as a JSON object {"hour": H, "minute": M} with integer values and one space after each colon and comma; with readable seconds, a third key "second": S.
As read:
{"hour": 8, "minute": 11}
